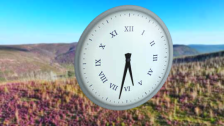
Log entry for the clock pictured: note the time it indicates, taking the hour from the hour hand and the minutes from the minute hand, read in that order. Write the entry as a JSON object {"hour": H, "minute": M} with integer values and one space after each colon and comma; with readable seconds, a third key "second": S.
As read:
{"hour": 5, "minute": 32}
